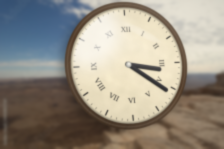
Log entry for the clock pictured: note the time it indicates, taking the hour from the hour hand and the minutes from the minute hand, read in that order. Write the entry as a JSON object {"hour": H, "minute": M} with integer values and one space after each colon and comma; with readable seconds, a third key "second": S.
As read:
{"hour": 3, "minute": 21}
